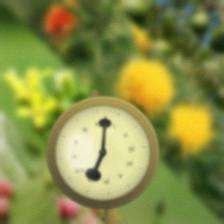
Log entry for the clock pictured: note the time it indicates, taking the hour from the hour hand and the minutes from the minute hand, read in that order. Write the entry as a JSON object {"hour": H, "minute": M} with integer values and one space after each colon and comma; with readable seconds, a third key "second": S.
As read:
{"hour": 7, "minute": 2}
